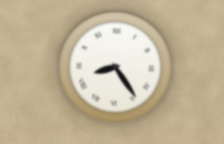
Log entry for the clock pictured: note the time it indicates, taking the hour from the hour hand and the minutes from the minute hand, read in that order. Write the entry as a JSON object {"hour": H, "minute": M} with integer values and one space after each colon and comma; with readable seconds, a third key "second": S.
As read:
{"hour": 8, "minute": 24}
